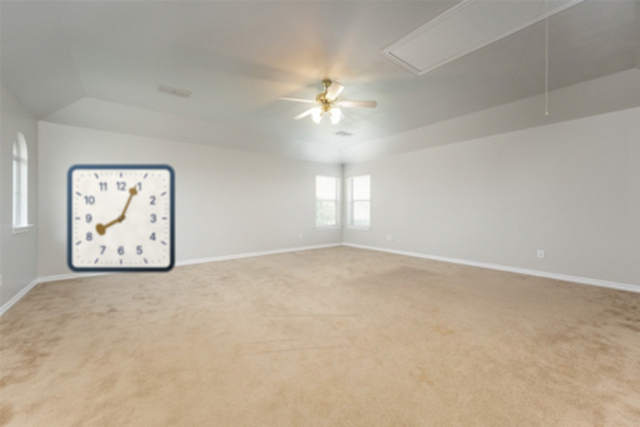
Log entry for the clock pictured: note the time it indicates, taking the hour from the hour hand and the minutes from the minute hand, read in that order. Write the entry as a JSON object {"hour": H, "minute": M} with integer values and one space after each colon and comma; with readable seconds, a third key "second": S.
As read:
{"hour": 8, "minute": 4}
